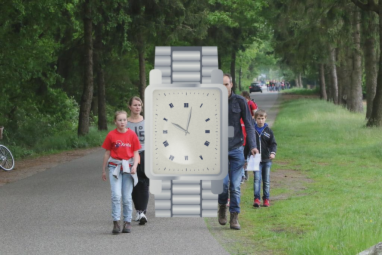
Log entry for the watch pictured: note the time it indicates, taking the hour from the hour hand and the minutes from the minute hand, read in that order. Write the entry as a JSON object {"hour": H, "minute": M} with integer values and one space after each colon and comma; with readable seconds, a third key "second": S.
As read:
{"hour": 10, "minute": 2}
